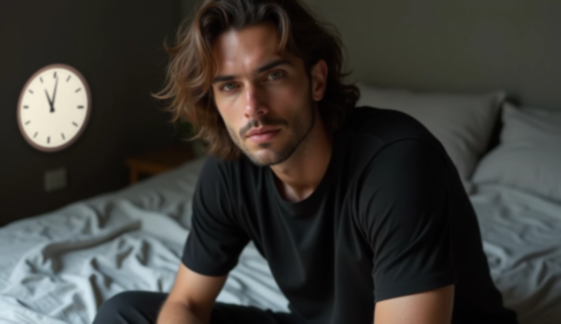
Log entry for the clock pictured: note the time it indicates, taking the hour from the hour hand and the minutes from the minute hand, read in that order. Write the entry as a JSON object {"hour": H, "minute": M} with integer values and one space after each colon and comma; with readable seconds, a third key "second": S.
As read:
{"hour": 11, "minute": 1}
